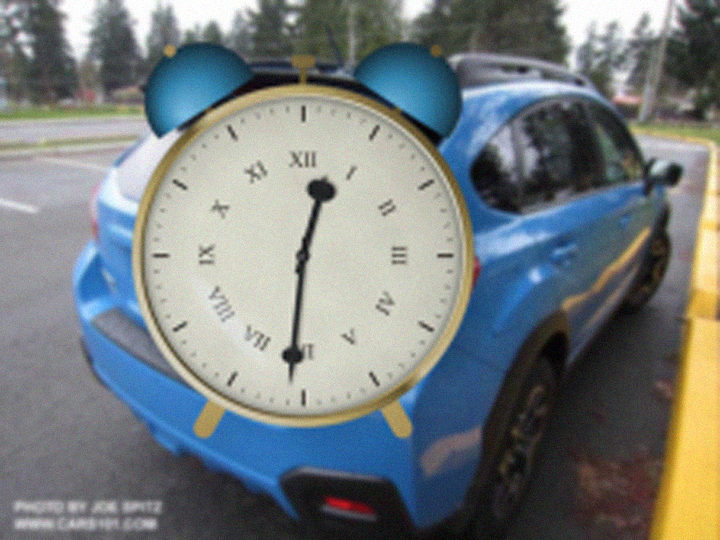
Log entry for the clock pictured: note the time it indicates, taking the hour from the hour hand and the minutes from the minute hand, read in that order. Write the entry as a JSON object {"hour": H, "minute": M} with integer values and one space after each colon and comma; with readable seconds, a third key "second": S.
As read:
{"hour": 12, "minute": 31}
